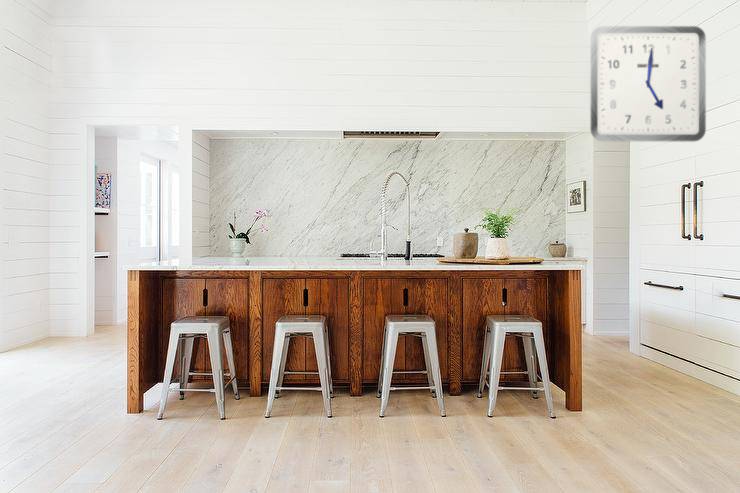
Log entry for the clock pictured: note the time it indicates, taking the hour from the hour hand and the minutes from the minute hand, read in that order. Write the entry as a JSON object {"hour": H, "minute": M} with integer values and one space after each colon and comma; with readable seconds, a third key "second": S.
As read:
{"hour": 5, "minute": 1}
